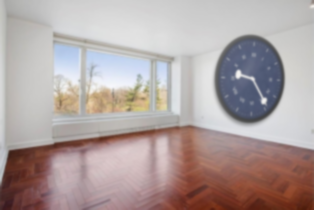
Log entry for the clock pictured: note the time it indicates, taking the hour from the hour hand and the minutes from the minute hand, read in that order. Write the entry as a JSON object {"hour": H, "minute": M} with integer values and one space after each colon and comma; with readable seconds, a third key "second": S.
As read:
{"hour": 9, "minute": 24}
